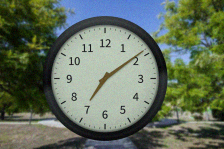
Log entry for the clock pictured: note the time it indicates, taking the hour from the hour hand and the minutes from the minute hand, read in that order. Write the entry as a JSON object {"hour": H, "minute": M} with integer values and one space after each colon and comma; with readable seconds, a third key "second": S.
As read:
{"hour": 7, "minute": 9}
